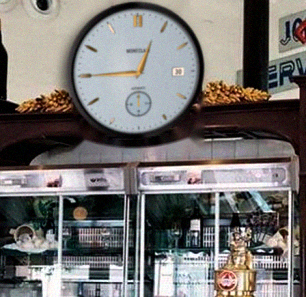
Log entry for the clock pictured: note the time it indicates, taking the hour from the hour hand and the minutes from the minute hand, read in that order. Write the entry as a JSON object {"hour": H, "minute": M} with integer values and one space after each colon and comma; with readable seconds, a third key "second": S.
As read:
{"hour": 12, "minute": 45}
